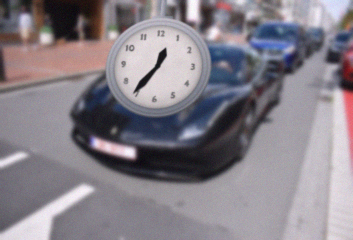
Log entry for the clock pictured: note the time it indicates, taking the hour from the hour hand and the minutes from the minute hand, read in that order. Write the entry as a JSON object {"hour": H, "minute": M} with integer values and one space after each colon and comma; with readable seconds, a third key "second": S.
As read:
{"hour": 12, "minute": 36}
